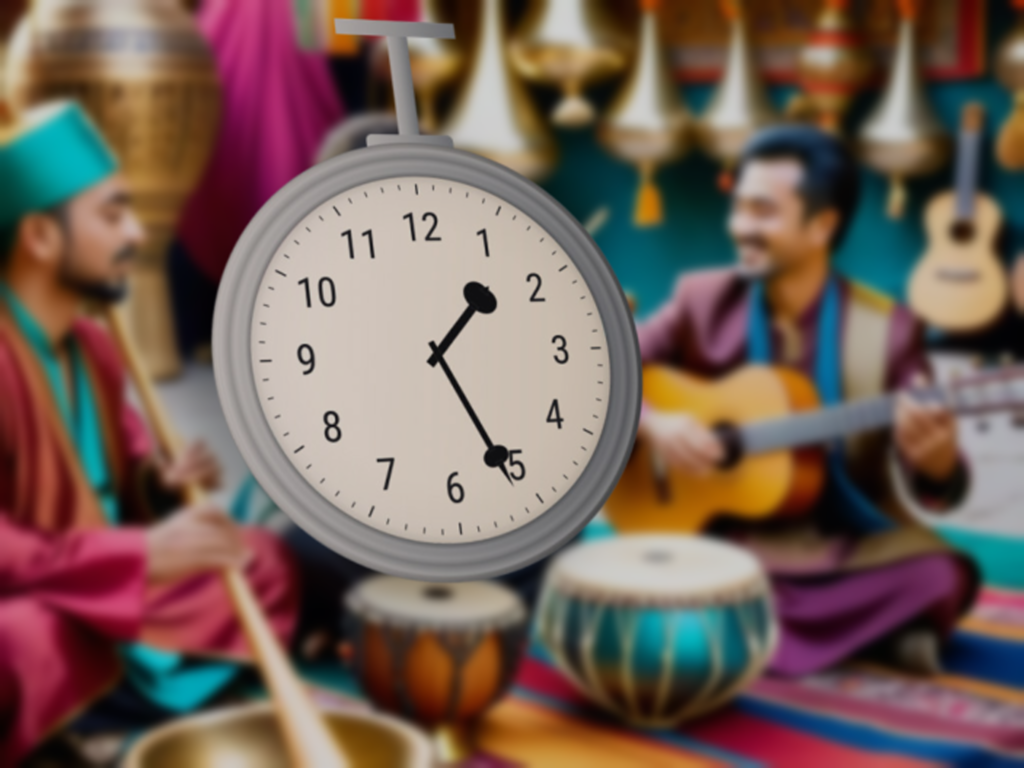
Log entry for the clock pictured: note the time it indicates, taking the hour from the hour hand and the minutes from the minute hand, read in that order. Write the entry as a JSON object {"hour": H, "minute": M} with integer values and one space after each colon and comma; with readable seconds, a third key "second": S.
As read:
{"hour": 1, "minute": 26}
